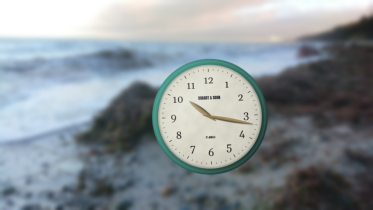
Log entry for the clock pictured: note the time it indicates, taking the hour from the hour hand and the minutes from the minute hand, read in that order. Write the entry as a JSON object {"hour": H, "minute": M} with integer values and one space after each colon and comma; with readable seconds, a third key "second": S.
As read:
{"hour": 10, "minute": 17}
